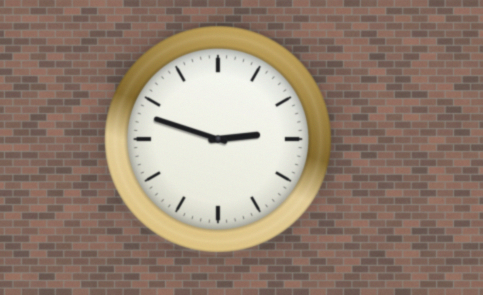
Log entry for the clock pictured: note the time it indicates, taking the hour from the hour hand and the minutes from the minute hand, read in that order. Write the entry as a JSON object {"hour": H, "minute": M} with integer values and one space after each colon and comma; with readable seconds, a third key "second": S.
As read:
{"hour": 2, "minute": 48}
